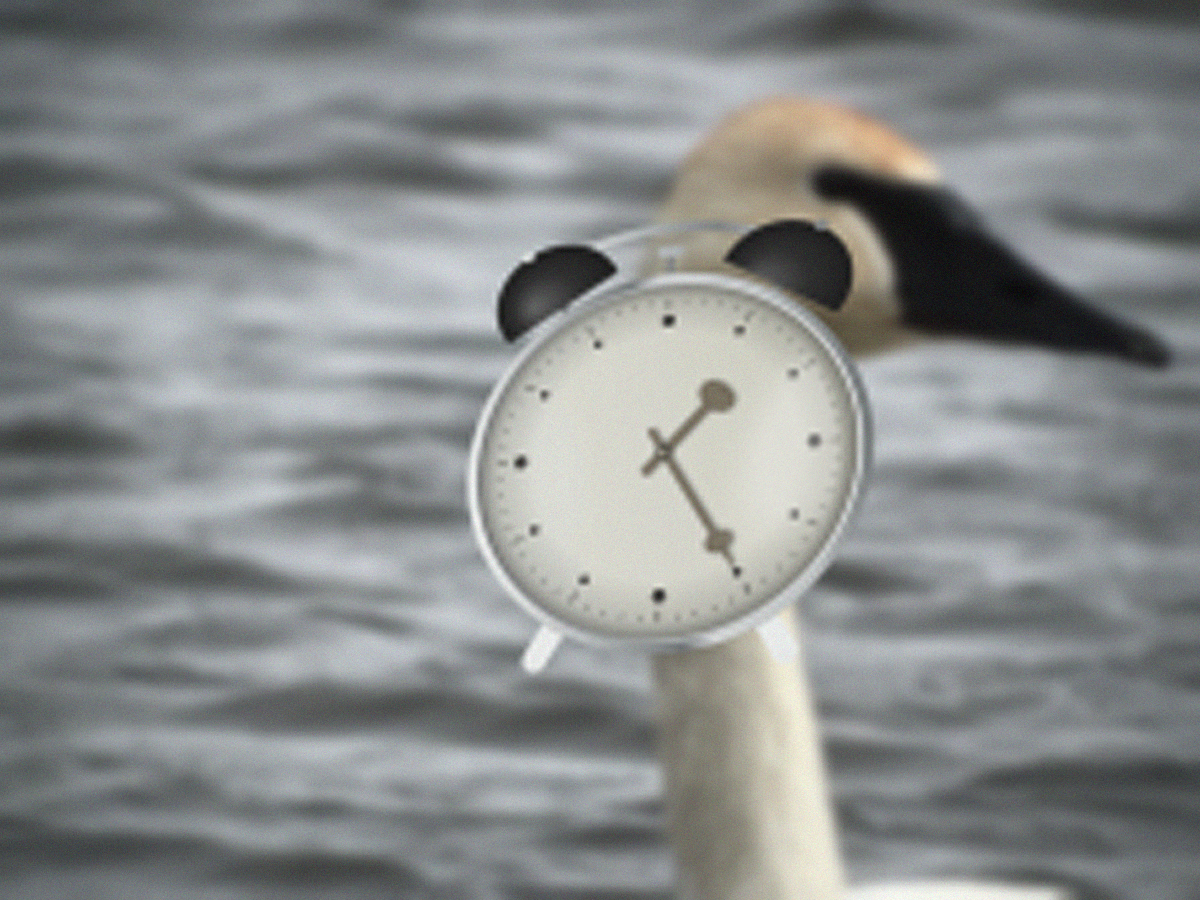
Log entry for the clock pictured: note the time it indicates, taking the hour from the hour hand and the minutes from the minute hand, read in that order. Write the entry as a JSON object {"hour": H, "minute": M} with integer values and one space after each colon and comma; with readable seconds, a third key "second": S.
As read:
{"hour": 1, "minute": 25}
